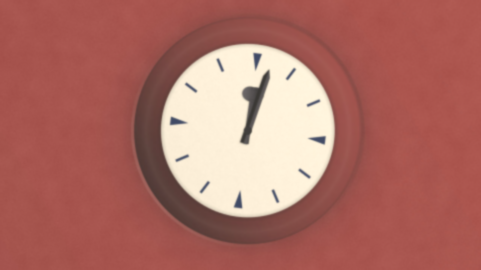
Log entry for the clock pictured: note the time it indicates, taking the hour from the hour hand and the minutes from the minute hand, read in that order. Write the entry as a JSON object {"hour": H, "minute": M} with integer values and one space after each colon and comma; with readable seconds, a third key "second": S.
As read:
{"hour": 12, "minute": 2}
